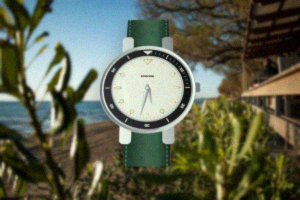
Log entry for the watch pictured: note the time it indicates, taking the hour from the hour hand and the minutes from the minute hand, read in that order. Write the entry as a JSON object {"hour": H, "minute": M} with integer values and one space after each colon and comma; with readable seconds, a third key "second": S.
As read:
{"hour": 5, "minute": 32}
